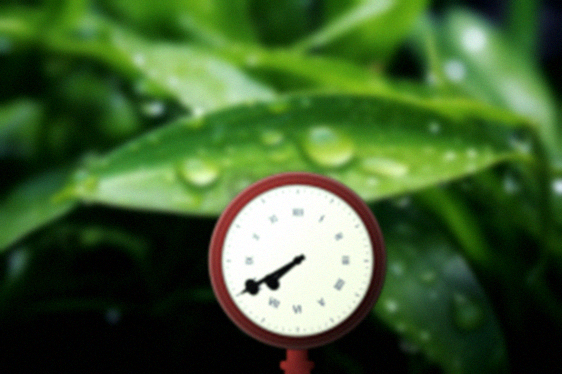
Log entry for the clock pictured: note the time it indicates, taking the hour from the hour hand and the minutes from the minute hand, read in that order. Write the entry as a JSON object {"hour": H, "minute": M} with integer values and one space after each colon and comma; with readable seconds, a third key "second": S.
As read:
{"hour": 7, "minute": 40}
